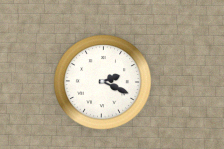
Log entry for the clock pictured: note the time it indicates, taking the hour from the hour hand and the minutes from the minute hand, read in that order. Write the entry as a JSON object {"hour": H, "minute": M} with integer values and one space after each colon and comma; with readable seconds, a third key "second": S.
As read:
{"hour": 2, "minute": 19}
